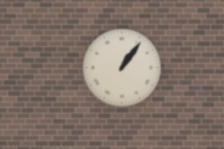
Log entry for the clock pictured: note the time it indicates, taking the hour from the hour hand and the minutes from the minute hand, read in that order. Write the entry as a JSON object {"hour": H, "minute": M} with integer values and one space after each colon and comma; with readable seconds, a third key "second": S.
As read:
{"hour": 1, "minute": 6}
